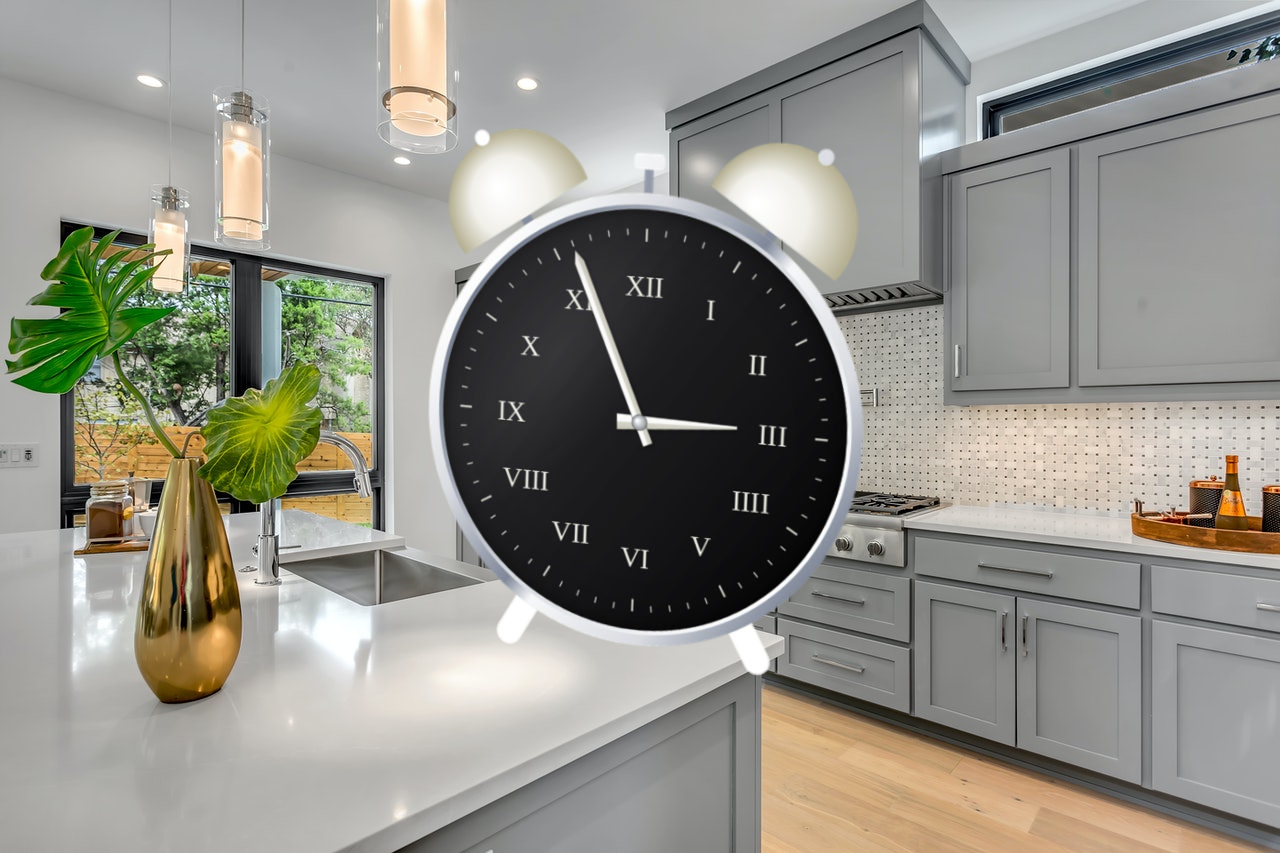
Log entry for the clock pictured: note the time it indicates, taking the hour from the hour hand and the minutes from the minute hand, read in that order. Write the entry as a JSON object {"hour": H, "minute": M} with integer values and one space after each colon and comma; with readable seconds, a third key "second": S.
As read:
{"hour": 2, "minute": 56}
